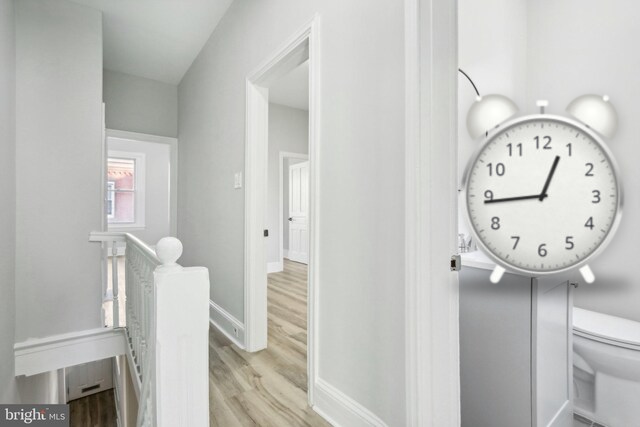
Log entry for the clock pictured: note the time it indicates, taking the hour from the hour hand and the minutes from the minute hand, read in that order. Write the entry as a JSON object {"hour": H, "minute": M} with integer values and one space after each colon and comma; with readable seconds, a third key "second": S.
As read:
{"hour": 12, "minute": 44}
